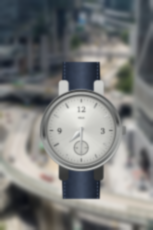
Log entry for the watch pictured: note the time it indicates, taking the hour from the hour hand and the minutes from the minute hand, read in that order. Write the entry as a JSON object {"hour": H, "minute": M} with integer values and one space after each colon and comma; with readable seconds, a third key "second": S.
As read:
{"hour": 7, "minute": 30}
